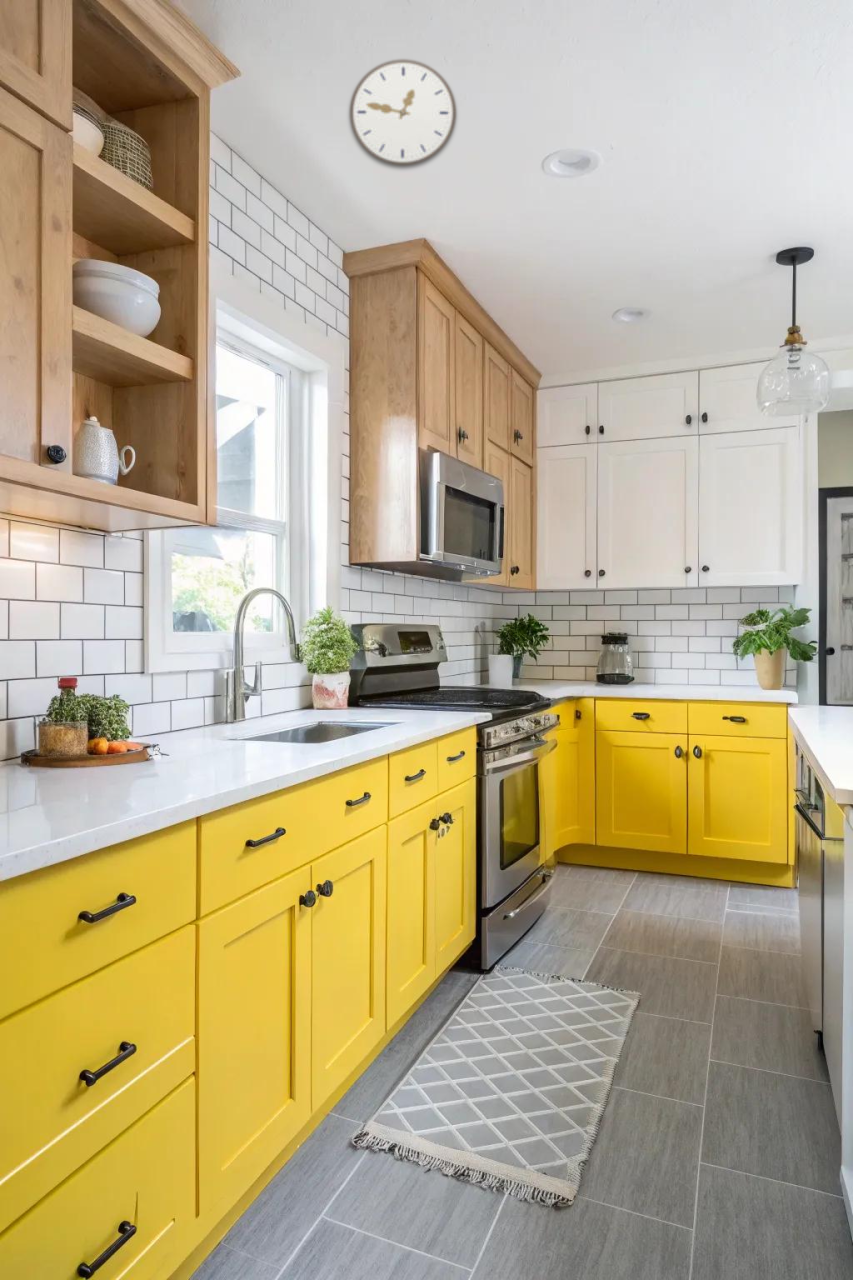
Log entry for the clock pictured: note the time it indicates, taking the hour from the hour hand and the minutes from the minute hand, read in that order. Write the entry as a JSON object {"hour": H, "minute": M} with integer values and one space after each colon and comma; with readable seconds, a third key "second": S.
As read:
{"hour": 12, "minute": 47}
